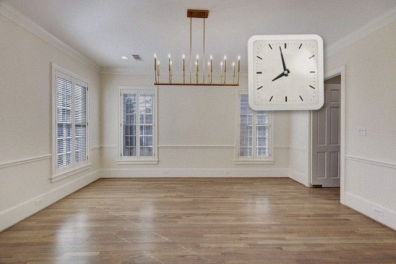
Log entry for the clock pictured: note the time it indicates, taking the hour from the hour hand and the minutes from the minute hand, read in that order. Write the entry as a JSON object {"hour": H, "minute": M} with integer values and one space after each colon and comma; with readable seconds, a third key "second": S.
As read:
{"hour": 7, "minute": 58}
